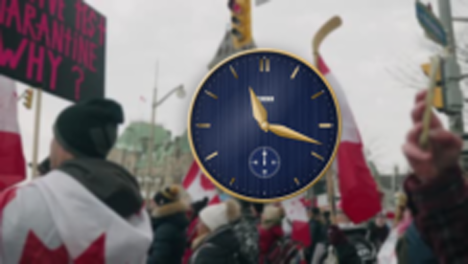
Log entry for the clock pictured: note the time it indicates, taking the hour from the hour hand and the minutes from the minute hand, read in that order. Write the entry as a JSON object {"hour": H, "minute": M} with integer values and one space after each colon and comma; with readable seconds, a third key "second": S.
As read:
{"hour": 11, "minute": 18}
